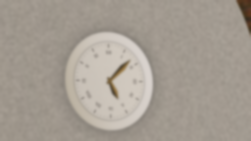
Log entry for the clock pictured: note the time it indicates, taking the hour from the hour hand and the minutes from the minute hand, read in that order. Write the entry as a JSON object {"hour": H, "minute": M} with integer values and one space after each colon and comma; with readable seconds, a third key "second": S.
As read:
{"hour": 5, "minute": 8}
